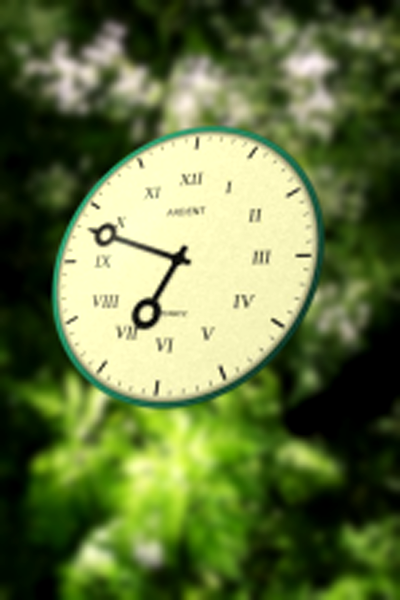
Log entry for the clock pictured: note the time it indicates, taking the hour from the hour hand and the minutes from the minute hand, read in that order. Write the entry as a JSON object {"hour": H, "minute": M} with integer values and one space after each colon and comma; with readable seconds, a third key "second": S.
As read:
{"hour": 6, "minute": 48}
